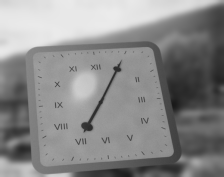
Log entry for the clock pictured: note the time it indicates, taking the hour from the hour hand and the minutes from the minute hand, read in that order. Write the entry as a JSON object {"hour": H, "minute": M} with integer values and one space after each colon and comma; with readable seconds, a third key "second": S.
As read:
{"hour": 7, "minute": 5}
